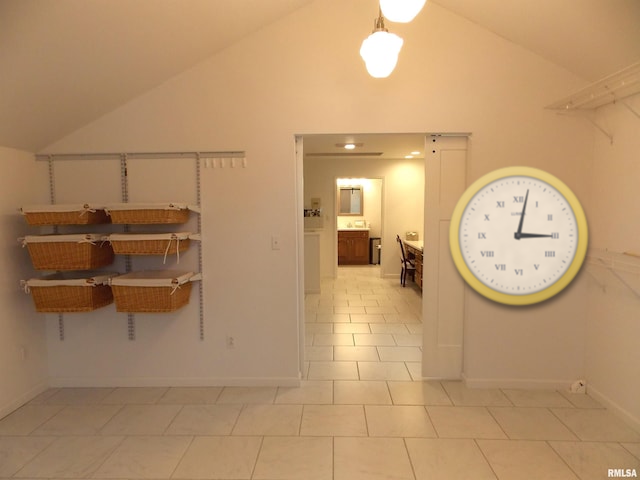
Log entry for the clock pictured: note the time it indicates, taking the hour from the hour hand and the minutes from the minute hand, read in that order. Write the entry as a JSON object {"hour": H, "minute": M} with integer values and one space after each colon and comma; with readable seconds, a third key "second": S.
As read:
{"hour": 3, "minute": 2}
